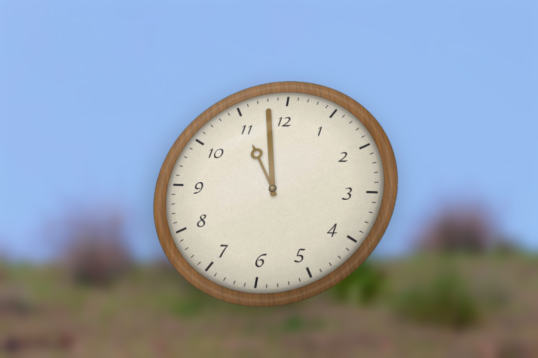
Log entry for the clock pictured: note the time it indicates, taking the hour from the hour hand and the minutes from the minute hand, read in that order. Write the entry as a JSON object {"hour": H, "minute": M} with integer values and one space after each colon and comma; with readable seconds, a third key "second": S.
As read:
{"hour": 10, "minute": 58}
